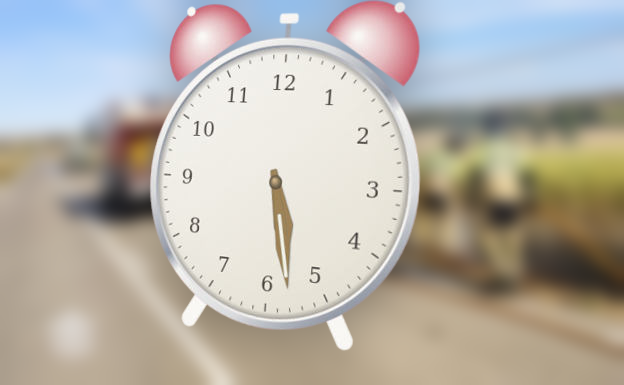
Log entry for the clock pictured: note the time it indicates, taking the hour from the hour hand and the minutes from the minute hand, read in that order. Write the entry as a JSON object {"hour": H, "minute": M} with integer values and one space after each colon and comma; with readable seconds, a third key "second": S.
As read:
{"hour": 5, "minute": 28}
